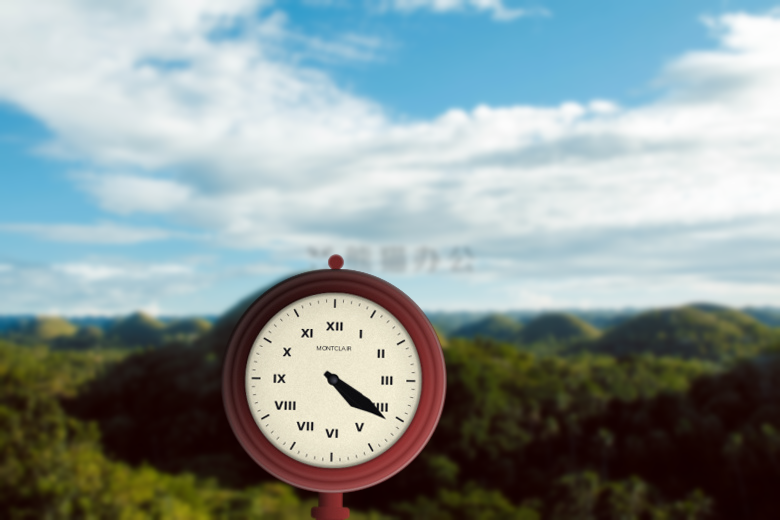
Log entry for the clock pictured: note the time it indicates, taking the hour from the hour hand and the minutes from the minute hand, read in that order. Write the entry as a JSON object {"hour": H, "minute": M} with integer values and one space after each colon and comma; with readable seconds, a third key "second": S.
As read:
{"hour": 4, "minute": 21}
